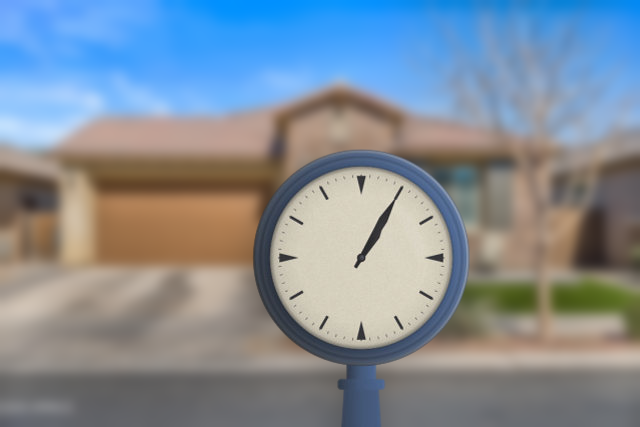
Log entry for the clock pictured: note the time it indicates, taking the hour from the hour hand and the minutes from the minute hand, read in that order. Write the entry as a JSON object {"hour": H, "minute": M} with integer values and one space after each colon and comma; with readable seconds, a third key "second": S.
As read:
{"hour": 1, "minute": 5}
